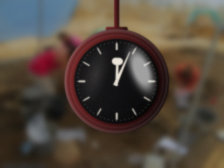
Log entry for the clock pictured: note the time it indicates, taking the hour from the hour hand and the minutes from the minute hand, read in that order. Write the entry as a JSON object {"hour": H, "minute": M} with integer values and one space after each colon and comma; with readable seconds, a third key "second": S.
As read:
{"hour": 12, "minute": 4}
